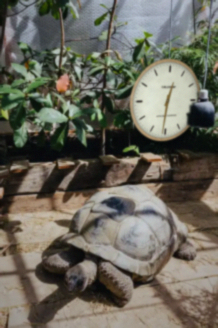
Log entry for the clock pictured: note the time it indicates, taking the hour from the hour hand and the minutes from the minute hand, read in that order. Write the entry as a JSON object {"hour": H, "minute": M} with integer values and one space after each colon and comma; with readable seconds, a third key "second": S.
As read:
{"hour": 12, "minute": 31}
